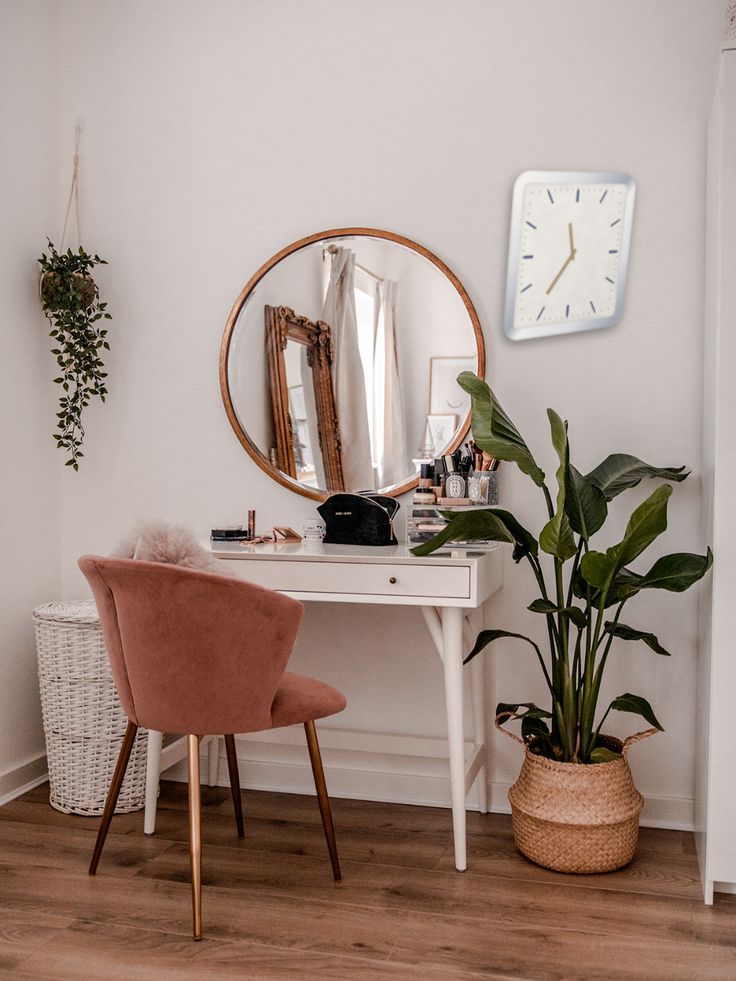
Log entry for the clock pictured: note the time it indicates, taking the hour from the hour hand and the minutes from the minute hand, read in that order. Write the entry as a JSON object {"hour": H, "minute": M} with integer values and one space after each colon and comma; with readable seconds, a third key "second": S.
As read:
{"hour": 11, "minute": 36}
